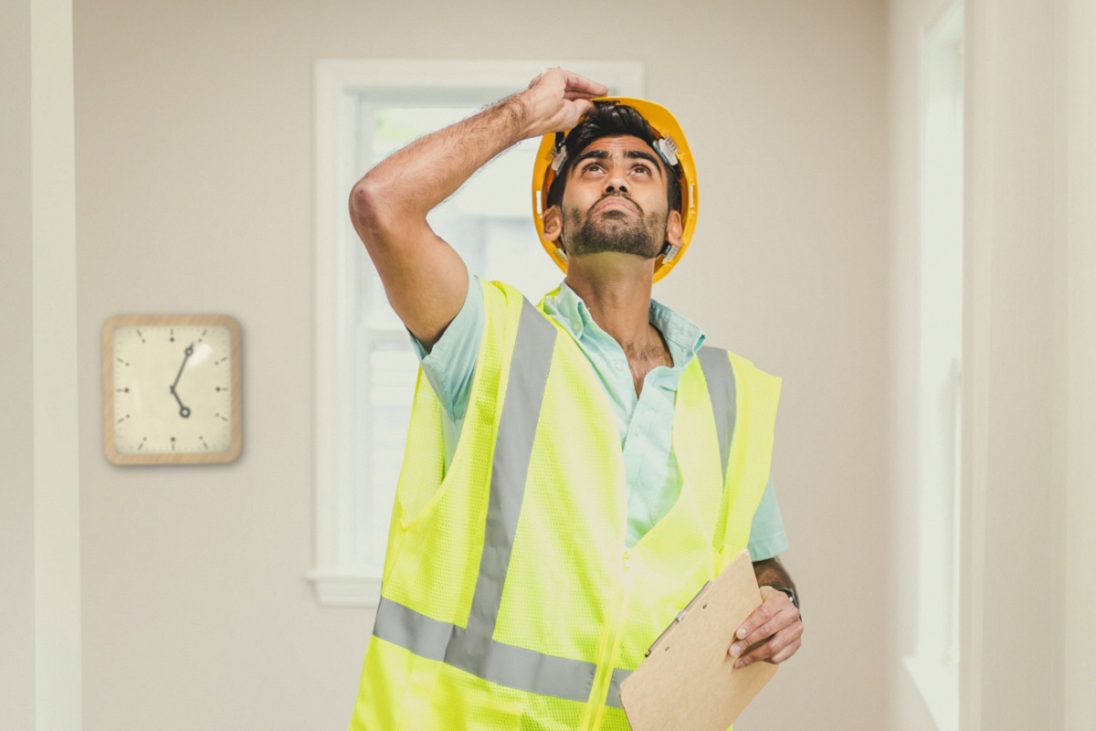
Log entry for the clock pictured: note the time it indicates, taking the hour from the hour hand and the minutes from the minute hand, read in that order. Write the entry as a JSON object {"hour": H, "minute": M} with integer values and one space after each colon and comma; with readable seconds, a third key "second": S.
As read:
{"hour": 5, "minute": 4}
